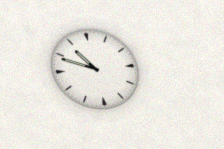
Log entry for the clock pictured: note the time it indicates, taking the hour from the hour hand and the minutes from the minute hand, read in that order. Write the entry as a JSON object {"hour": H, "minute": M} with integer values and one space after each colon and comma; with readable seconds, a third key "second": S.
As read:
{"hour": 10, "minute": 49}
